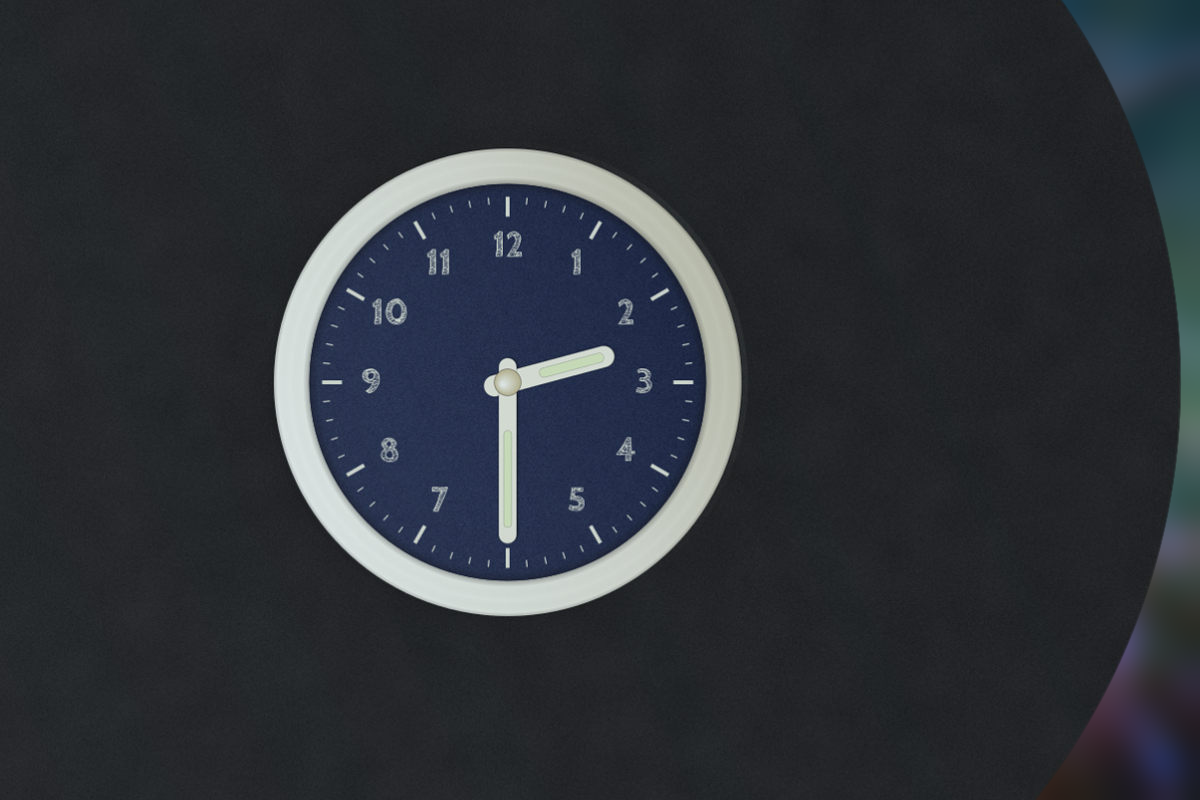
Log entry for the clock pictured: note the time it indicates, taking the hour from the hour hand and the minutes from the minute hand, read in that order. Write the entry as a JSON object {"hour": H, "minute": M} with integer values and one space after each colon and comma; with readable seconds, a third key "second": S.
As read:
{"hour": 2, "minute": 30}
